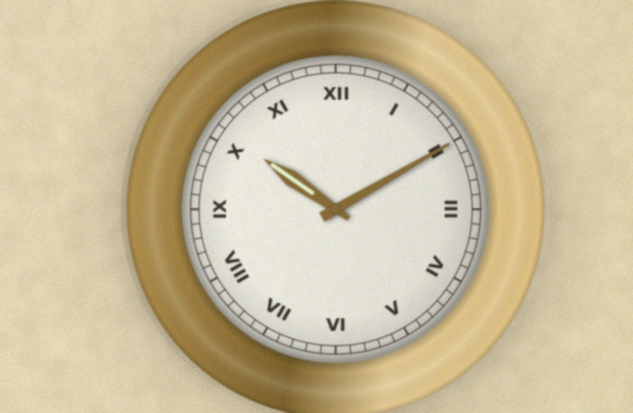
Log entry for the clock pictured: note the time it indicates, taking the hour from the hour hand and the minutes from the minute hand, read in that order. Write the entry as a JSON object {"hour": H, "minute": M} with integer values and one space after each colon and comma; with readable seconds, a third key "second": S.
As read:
{"hour": 10, "minute": 10}
